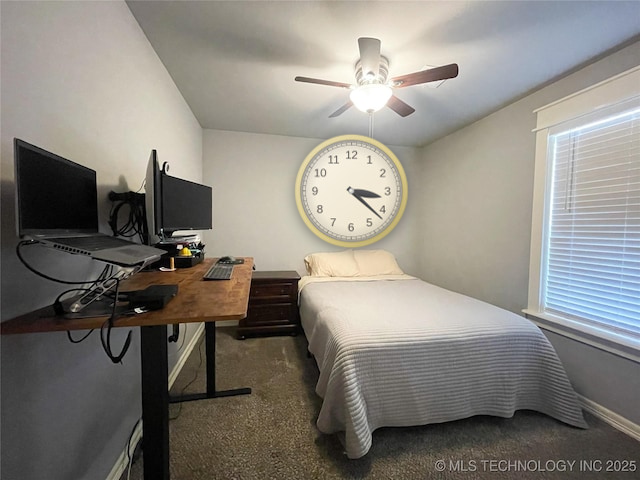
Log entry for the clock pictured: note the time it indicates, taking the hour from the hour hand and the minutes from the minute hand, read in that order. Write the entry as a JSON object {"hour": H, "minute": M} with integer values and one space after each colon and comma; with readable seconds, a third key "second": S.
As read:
{"hour": 3, "minute": 22}
